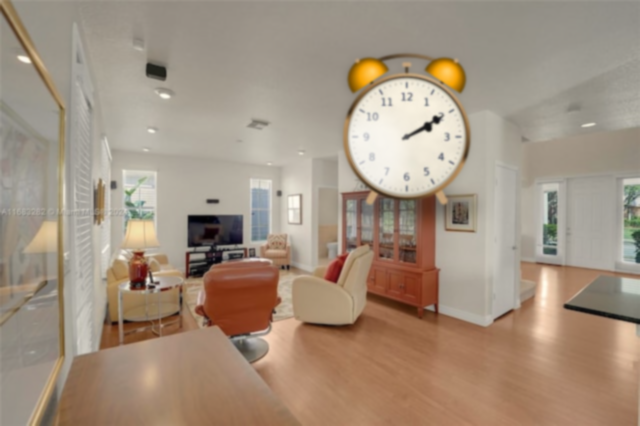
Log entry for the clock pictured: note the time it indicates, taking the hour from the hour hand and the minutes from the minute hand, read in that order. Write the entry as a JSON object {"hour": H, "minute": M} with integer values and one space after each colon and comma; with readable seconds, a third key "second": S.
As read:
{"hour": 2, "minute": 10}
